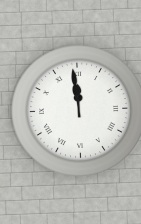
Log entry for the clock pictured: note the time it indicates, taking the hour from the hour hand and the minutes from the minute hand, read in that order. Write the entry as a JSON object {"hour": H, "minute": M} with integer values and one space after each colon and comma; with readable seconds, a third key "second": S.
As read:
{"hour": 11, "minute": 59}
